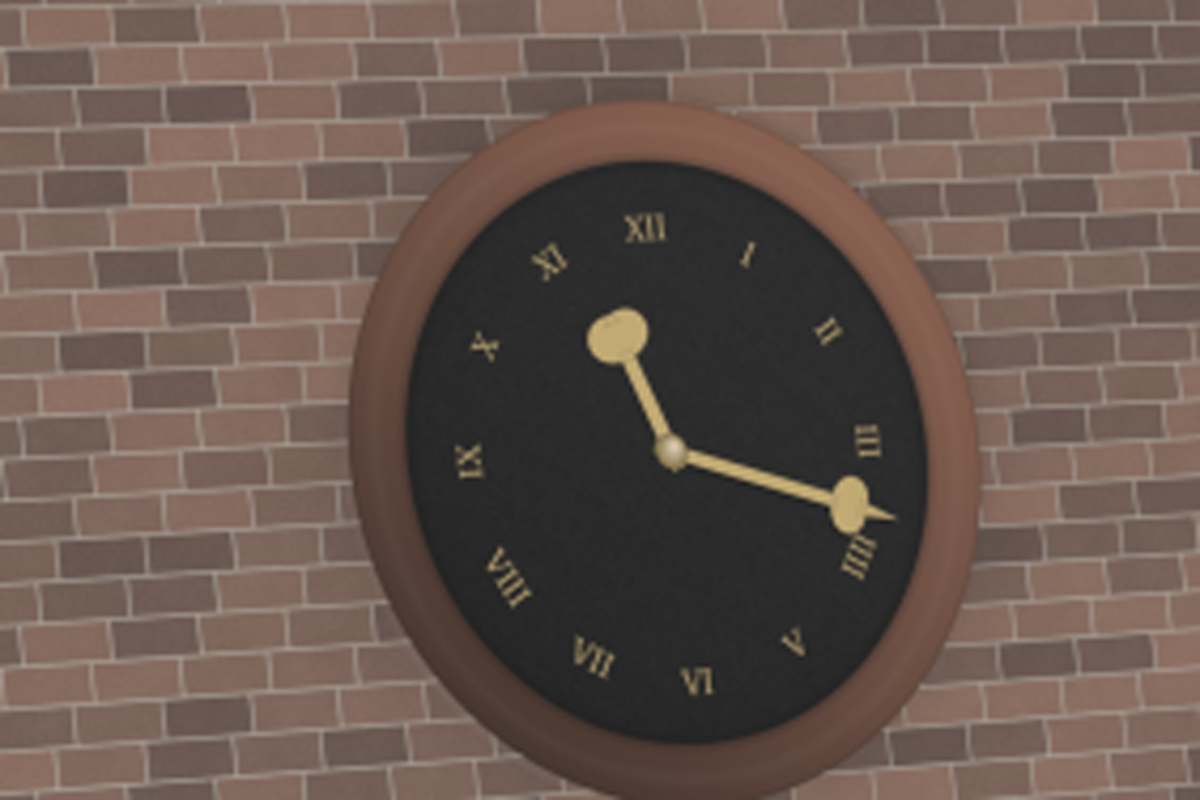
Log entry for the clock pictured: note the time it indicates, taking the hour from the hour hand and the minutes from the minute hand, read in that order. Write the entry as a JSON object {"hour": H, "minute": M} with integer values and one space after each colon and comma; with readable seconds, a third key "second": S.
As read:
{"hour": 11, "minute": 18}
